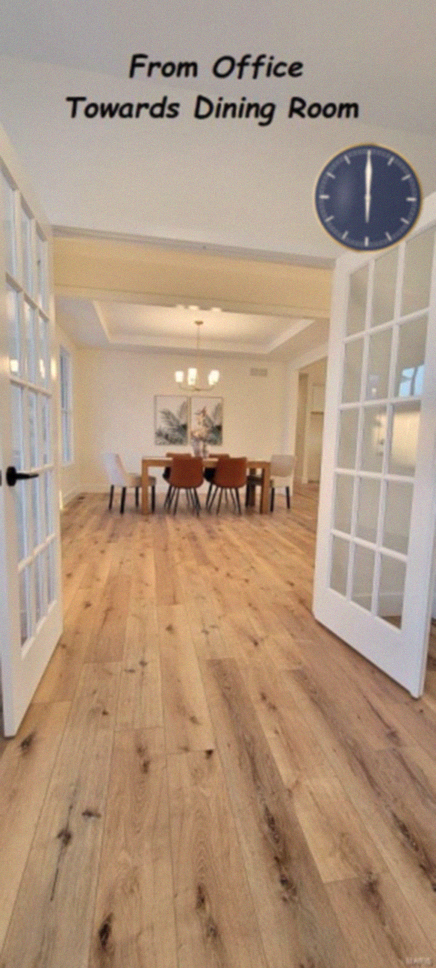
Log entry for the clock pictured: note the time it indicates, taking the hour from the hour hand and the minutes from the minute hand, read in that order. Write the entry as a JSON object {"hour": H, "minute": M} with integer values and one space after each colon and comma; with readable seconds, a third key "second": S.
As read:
{"hour": 6, "minute": 0}
